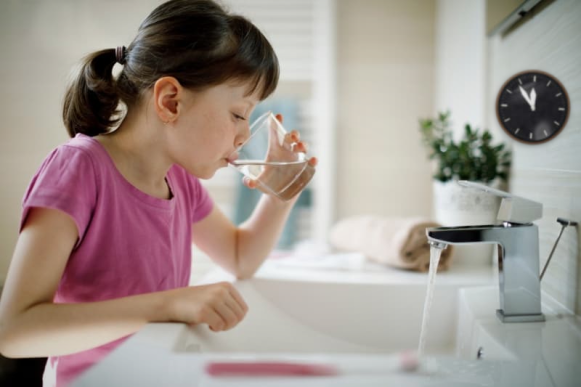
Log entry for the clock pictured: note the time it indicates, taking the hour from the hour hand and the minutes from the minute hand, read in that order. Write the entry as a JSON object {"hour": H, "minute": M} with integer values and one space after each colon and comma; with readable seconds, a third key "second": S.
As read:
{"hour": 11, "minute": 54}
